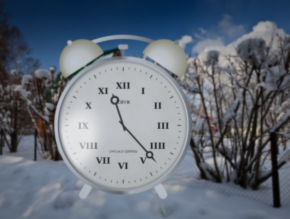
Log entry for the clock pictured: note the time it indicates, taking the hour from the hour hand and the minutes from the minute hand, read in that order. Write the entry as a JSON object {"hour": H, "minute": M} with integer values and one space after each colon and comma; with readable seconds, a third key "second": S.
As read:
{"hour": 11, "minute": 23}
